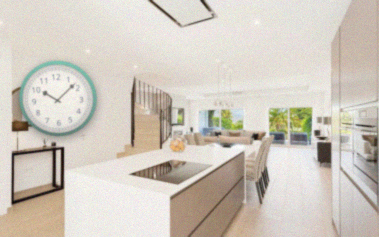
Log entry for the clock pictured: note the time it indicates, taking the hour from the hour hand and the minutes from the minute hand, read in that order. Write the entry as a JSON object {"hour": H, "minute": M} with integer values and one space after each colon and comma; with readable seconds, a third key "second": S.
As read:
{"hour": 10, "minute": 8}
